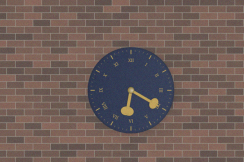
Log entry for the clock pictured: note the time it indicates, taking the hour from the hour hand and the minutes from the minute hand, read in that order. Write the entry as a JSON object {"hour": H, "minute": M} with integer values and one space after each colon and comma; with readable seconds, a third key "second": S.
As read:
{"hour": 6, "minute": 20}
